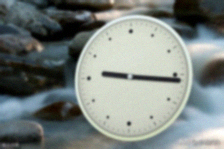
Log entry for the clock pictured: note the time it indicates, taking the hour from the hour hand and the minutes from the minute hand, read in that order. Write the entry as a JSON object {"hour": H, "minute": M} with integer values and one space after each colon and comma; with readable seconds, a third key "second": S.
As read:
{"hour": 9, "minute": 16}
